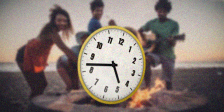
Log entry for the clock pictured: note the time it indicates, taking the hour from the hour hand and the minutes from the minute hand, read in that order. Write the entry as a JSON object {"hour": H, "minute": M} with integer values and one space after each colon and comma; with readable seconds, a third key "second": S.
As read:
{"hour": 4, "minute": 42}
